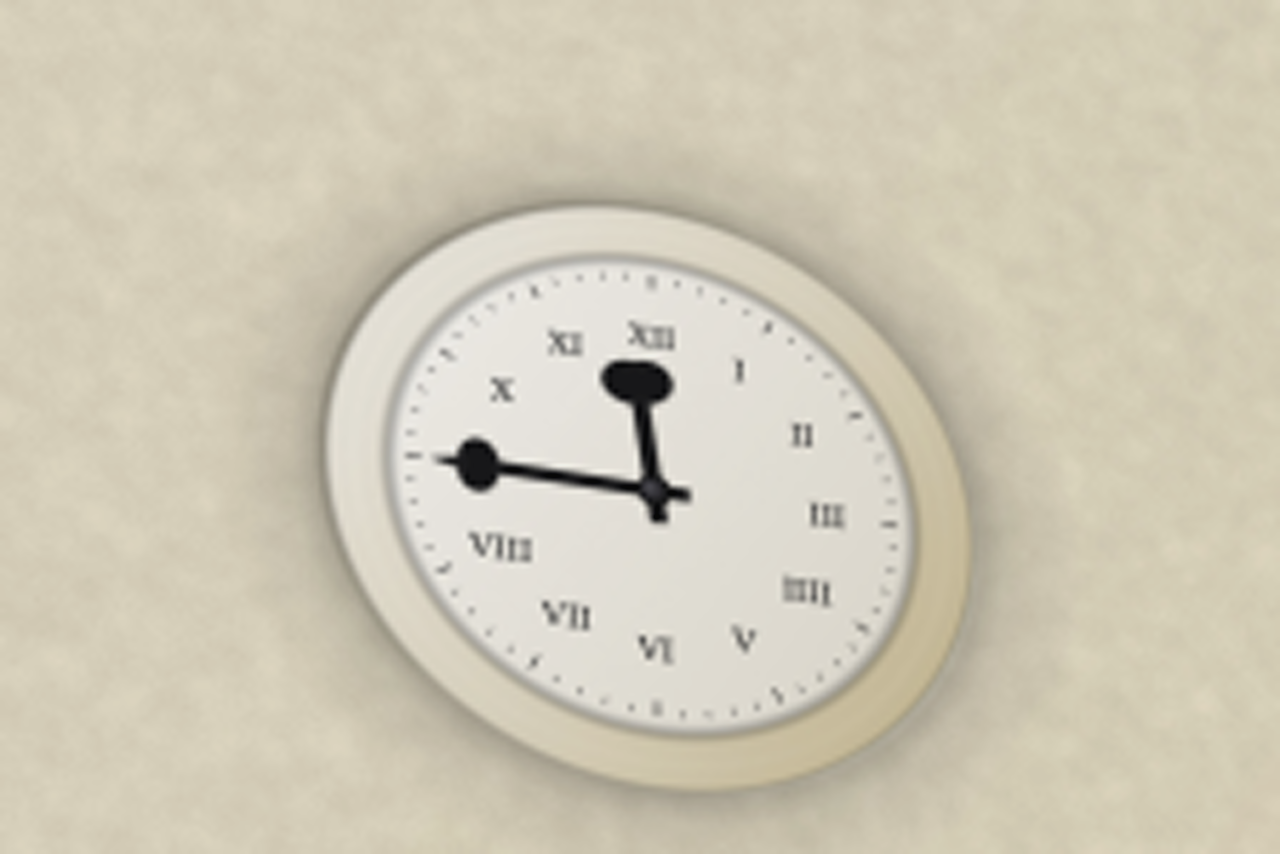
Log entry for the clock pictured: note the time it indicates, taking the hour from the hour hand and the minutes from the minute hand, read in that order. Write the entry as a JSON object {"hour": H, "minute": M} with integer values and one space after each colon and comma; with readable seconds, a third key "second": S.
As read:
{"hour": 11, "minute": 45}
